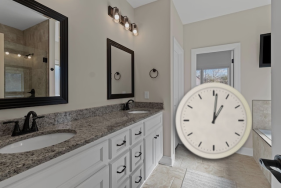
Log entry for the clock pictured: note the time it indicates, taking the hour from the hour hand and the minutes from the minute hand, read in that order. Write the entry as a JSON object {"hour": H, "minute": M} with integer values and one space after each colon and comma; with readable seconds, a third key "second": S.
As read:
{"hour": 1, "minute": 1}
